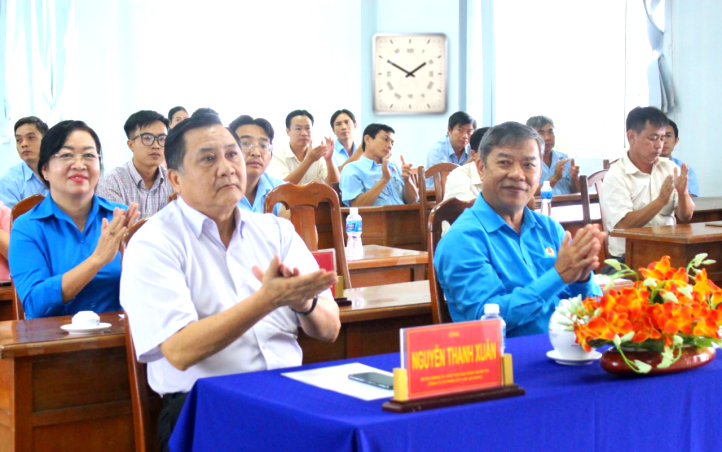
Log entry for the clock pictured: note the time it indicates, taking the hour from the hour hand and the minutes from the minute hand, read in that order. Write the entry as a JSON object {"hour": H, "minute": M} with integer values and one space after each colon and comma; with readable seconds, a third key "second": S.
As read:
{"hour": 1, "minute": 50}
